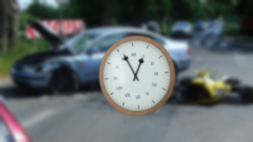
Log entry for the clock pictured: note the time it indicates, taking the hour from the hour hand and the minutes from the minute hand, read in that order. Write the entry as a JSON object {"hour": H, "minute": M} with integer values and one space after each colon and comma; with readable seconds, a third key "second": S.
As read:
{"hour": 12, "minute": 56}
